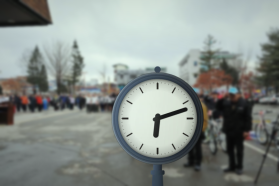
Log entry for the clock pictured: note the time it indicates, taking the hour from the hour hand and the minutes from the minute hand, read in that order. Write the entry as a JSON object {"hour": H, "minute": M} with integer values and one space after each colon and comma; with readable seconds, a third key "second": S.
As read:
{"hour": 6, "minute": 12}
